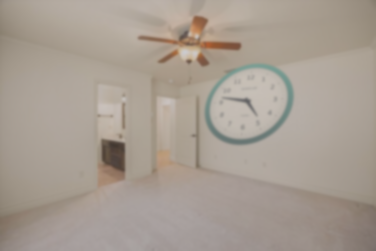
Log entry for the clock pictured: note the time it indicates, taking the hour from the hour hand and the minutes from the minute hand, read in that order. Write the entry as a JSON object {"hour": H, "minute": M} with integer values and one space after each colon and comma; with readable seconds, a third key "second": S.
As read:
{"hour": 4, "minute": 47}
